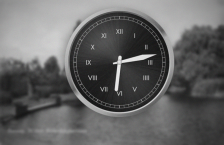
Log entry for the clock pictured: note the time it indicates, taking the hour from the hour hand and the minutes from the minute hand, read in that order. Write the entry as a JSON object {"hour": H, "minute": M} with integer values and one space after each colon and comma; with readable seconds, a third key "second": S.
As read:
{"hour": 6, "minute": 13}
